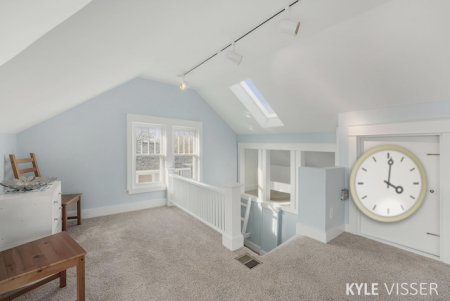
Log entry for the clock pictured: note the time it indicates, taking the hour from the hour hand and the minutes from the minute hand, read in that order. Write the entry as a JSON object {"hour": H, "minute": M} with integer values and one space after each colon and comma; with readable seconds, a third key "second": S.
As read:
{"hour": 4, "minute": 1}
